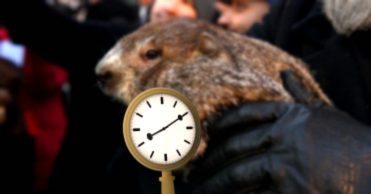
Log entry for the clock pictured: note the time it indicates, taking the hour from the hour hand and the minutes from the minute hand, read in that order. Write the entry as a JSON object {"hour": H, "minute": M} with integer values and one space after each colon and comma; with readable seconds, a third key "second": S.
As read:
{"hour": 8, "minute": 10}
